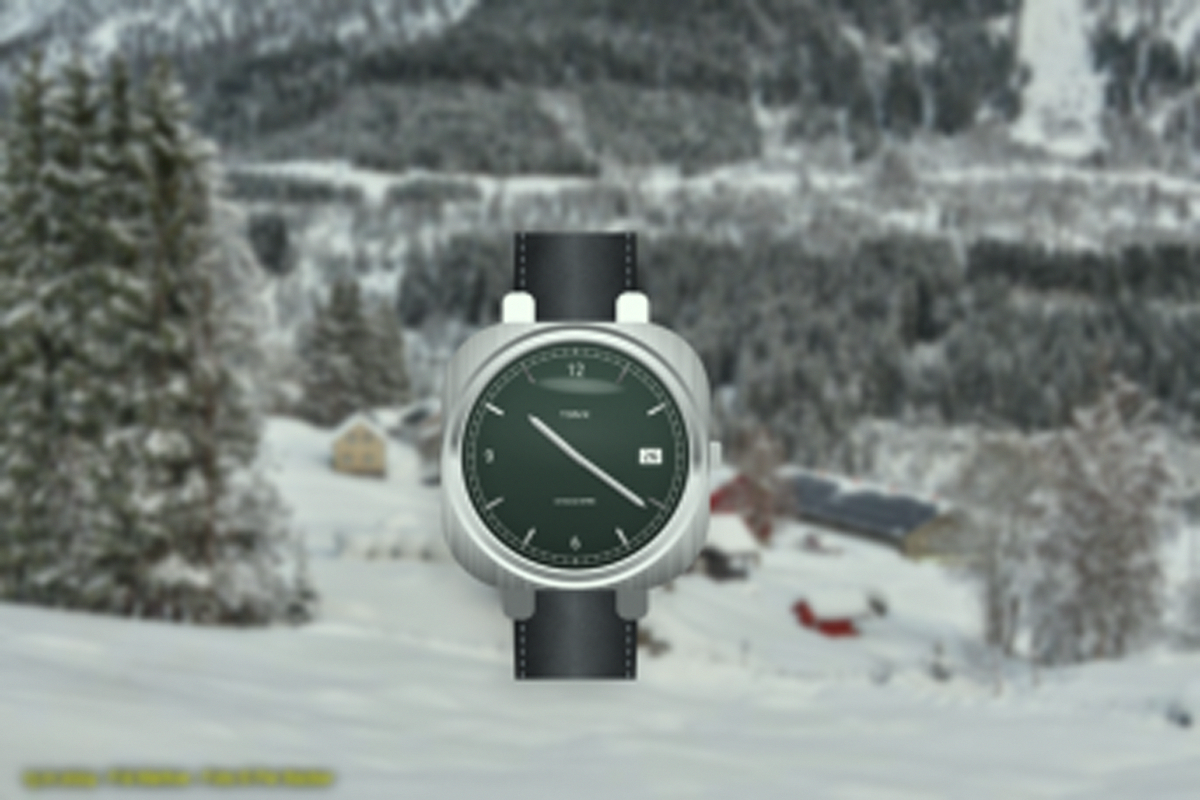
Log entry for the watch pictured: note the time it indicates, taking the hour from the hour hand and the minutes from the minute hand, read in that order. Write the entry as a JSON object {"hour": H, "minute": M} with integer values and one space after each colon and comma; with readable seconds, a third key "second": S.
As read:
{"hour": 10, "minute": 21}
